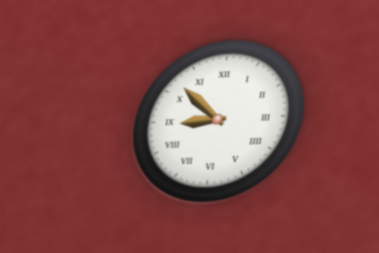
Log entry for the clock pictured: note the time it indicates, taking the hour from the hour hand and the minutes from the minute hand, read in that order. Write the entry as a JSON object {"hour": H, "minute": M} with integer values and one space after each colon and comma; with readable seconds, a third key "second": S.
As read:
{"hour": 8, "minute": 52}
